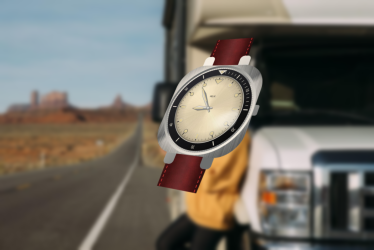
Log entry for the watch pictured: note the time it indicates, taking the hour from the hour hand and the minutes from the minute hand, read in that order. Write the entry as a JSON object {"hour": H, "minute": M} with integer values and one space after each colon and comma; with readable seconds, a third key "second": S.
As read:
{"hour": 8, "minute": 54}
